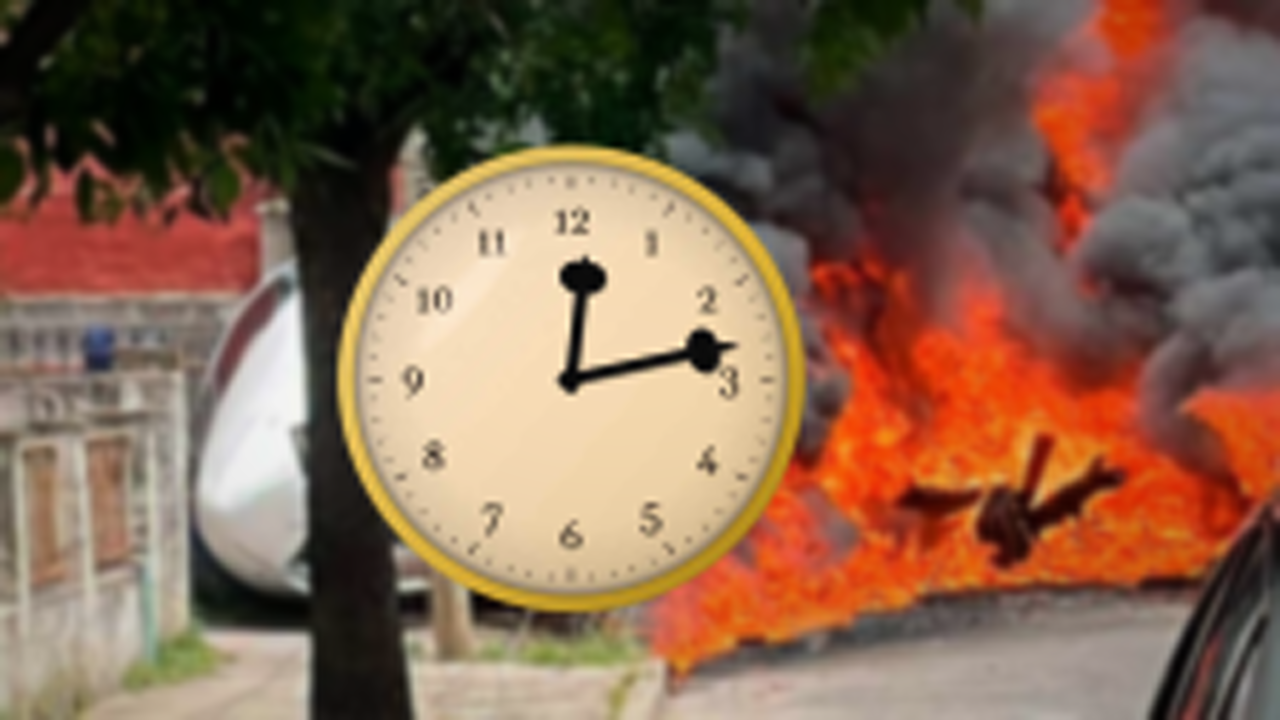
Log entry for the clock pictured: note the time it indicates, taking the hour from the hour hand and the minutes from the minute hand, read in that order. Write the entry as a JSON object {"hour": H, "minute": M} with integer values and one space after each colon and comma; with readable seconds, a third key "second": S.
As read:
{"hour": 12, "minute": 13}
